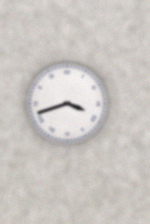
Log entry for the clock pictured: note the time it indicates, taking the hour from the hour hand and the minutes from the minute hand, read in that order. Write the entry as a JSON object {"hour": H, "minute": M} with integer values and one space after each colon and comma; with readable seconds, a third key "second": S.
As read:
{"hour": 3, "minute": 42}
